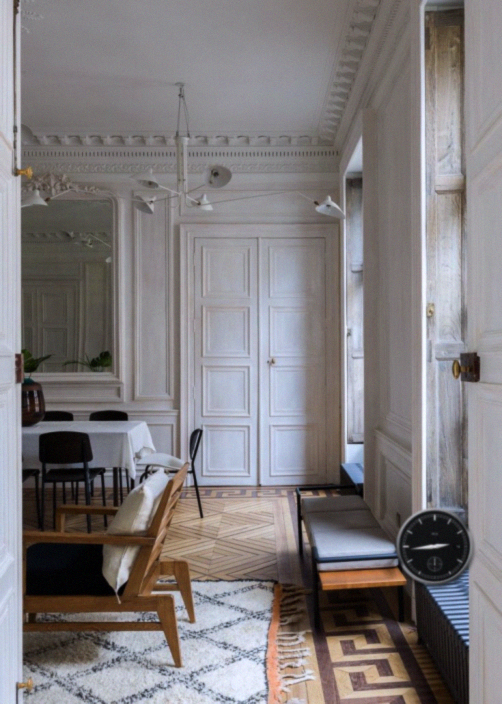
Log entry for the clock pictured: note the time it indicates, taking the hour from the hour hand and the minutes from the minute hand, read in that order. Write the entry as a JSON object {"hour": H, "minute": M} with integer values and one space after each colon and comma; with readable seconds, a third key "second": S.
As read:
{"hour": 2, "minute": 44}
